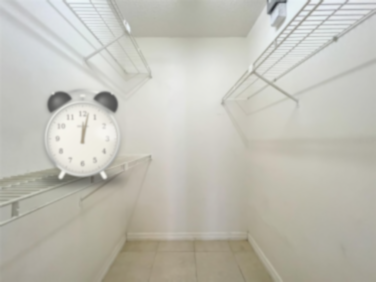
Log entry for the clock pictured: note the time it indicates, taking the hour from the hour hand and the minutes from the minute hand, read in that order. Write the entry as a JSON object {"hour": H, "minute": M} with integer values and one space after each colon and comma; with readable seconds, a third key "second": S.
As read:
{"hour": 12, "minute": 2}
